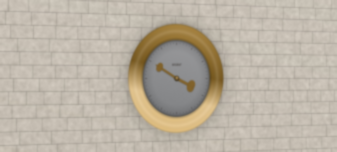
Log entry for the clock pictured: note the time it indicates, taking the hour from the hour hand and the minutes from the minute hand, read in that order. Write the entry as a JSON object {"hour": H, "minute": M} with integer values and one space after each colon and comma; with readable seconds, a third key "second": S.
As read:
{"hour": 3, "minute": 50}
